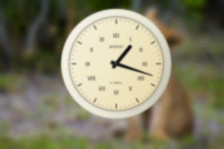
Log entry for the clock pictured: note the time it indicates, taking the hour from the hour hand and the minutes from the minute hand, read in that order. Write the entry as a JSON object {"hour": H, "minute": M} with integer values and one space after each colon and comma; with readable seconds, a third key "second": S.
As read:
{"hour": 1, "minute": 18}
